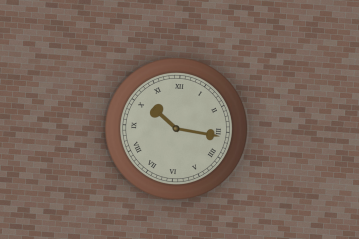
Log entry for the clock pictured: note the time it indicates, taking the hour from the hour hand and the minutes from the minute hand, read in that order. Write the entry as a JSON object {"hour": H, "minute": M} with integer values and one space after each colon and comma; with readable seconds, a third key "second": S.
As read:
{"hour": 10, "minute": 16}
